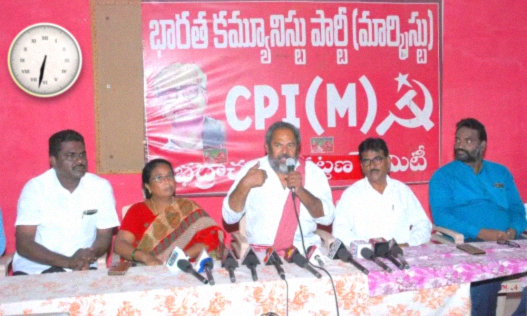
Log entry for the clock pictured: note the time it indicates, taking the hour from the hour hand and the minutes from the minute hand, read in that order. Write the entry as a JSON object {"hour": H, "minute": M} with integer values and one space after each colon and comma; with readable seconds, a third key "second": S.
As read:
{"hour": 6, "minute": 32}
